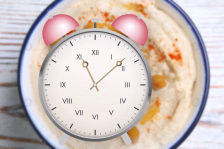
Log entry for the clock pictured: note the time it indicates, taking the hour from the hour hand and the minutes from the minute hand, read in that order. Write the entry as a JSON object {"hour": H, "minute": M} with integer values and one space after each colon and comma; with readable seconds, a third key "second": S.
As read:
{"hour": 11, "minute": 8}
